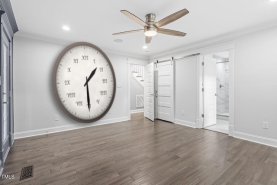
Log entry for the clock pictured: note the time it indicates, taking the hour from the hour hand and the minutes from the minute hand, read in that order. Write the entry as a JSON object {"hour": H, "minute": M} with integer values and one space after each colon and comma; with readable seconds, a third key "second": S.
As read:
{"hour": 1, "minute": 30}
